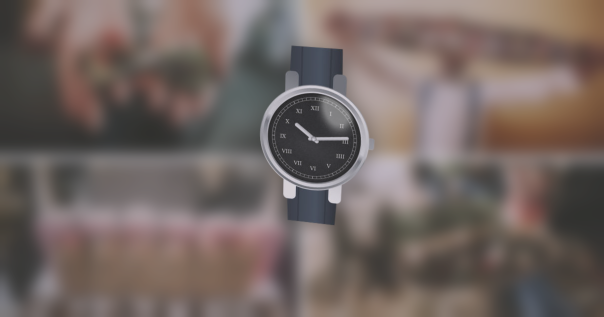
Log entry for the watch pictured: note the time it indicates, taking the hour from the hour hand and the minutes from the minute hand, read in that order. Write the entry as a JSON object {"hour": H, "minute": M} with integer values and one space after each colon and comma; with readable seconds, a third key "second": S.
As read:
{"hour": 10, "minute": 14}
